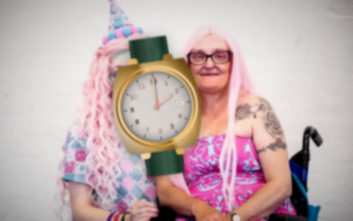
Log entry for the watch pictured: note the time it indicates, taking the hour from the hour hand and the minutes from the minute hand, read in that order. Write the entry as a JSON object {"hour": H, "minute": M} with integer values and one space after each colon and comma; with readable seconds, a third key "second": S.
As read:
{"hour": 2, "minute": 0}
